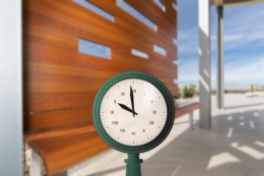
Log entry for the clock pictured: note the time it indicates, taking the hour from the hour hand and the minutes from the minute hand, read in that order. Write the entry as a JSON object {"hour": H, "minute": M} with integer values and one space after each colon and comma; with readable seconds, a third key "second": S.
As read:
{"hour": 9, "minute": 59}
